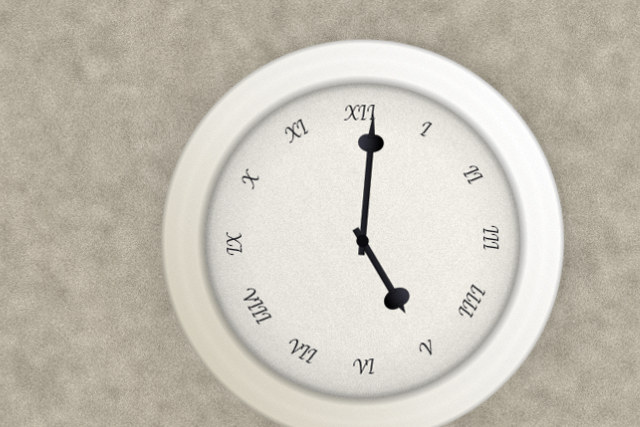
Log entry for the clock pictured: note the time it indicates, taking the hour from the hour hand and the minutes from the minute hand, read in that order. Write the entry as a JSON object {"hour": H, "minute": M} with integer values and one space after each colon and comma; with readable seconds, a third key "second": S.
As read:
{"hour": 5, "minute": 1}
